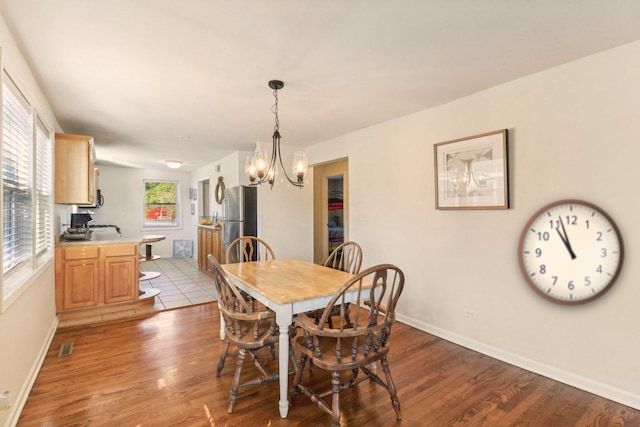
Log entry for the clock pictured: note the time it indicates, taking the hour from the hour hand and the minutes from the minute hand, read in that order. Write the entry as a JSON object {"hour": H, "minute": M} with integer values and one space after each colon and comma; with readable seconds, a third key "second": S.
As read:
{"hour": 10, "minute": 57}
